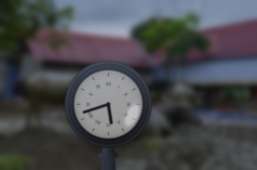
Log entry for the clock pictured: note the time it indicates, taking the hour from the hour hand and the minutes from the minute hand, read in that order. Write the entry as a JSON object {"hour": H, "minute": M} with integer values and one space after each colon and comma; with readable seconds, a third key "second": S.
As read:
{"hour": 5, "minute": 42}
